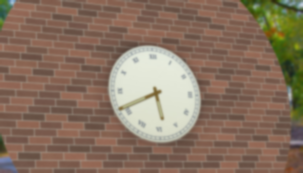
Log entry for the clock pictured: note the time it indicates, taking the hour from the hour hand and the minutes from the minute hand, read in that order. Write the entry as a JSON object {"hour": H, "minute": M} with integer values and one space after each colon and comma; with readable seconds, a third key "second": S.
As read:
{"hour": 5, "minute": 41}
